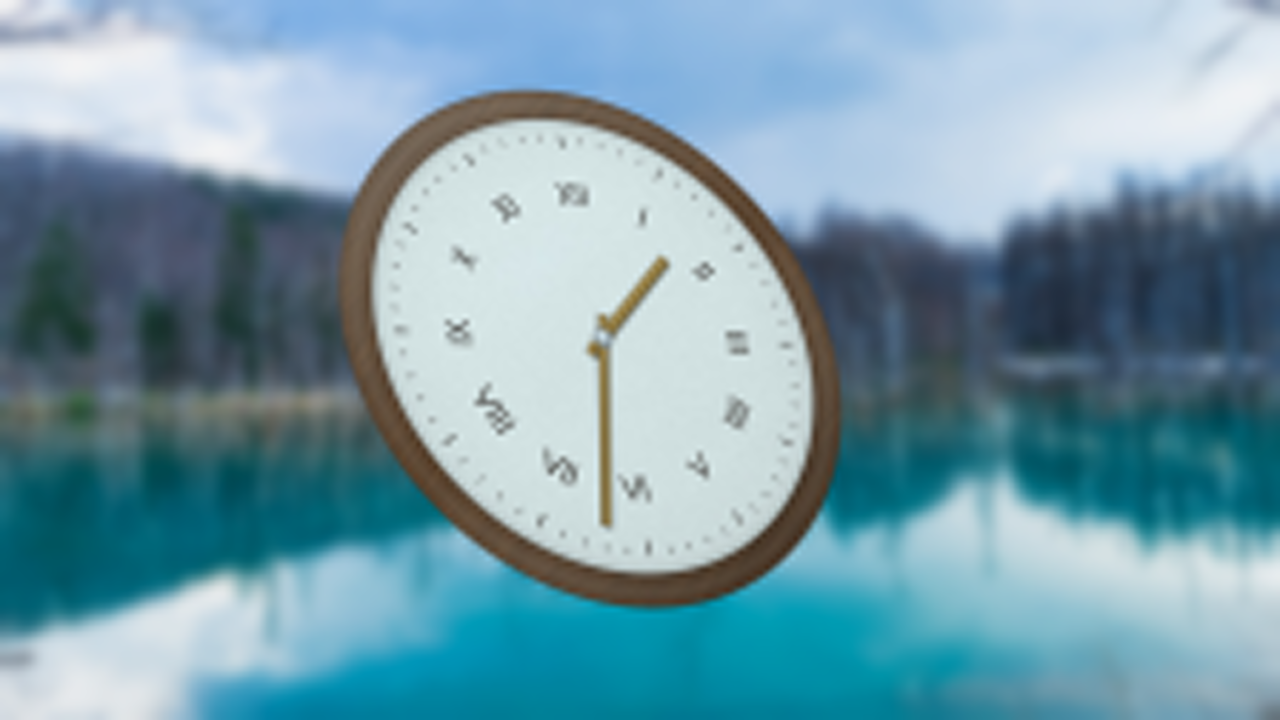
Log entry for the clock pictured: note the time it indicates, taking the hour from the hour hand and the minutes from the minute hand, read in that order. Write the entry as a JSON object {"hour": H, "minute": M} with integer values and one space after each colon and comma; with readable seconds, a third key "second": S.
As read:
{"hour": 1, "minute": 32}
